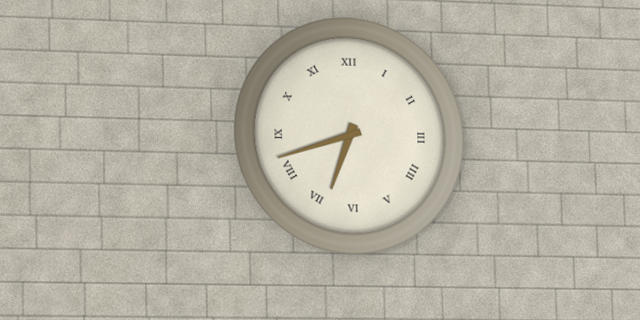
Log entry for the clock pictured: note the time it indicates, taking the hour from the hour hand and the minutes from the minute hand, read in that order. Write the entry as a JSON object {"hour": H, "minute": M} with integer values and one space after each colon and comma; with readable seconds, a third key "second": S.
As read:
{"hour": 6, "minute": 42}
